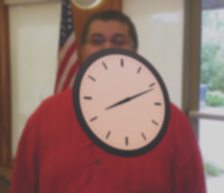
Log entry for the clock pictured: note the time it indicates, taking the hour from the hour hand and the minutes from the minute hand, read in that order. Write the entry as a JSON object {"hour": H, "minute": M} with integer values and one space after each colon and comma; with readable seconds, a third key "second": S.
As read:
{"hour": 8, "minute": 11}
